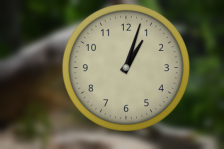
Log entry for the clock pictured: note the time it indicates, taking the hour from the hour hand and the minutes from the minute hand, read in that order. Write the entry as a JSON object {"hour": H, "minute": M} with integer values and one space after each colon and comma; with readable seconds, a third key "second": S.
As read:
{"hour": 1, "minute": 3}
